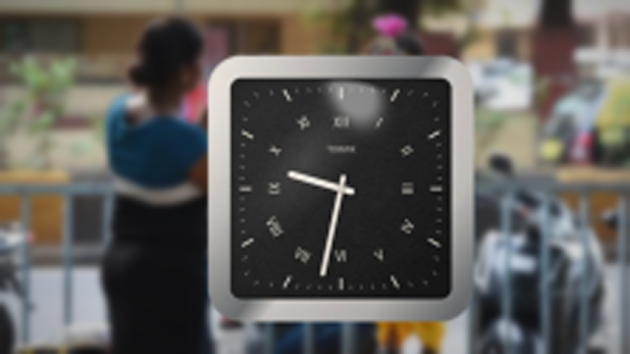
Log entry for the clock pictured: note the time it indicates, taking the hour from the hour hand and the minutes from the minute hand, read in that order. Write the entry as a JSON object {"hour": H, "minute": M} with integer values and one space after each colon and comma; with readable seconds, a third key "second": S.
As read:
{"hour": 9, "minute": 32}
